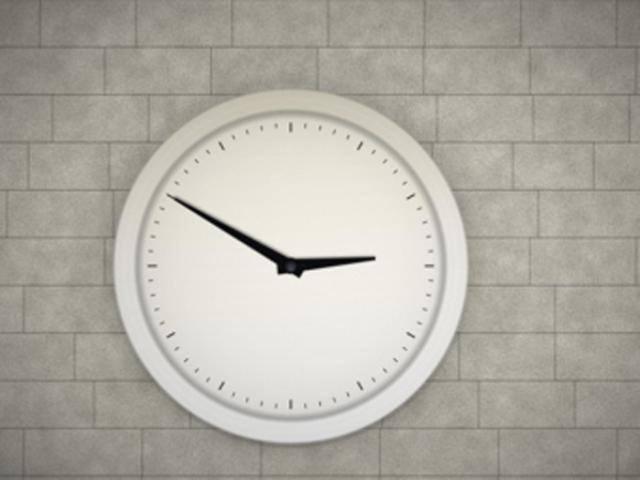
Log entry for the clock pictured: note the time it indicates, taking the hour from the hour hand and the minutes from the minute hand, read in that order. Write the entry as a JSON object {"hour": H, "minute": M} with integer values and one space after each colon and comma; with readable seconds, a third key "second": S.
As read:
{"hour": 2, "minute": 50}
